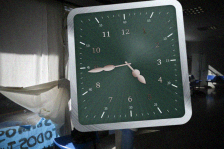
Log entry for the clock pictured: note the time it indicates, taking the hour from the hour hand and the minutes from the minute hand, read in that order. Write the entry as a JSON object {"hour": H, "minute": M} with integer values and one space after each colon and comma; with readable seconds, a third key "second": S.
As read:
{"hour": 4, "minute": 44}
